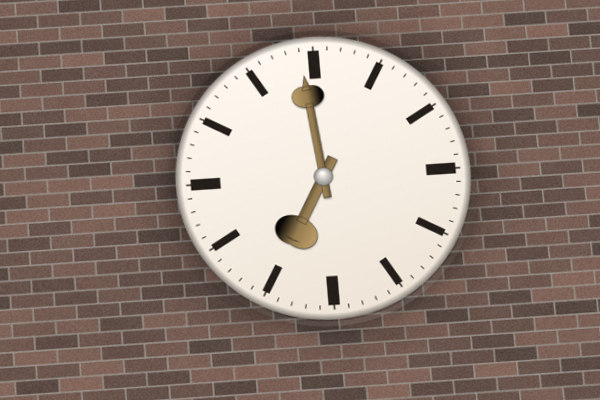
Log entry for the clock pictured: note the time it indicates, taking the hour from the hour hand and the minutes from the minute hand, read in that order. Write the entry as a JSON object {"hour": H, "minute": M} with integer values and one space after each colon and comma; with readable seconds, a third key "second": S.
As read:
{"hour": 6, "minute": 59}
